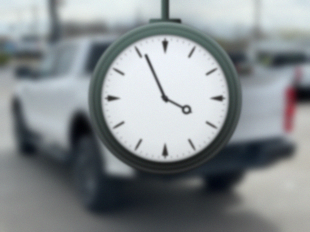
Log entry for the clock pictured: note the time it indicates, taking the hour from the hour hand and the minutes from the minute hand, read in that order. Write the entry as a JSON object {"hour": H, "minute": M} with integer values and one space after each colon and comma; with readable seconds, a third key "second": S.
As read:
{"hour": 3, "minute": 56}
